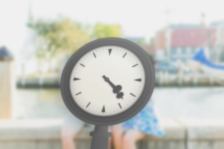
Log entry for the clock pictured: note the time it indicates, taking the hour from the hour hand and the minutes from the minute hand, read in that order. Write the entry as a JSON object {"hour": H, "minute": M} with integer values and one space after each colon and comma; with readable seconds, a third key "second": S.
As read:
{"hour": 4, "minute": 23}
